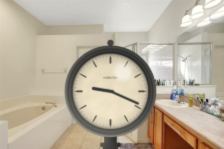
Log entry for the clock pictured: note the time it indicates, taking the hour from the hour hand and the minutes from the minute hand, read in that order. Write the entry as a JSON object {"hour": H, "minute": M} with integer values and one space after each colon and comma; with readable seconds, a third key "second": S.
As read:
{"hour": 9, "minute": 19}
